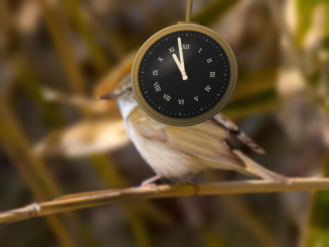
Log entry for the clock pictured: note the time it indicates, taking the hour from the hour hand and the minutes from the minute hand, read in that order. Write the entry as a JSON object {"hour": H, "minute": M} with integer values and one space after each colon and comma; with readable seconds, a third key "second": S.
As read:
{"hour": 10, "minute": 58}
